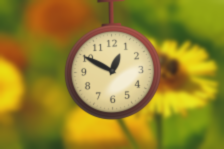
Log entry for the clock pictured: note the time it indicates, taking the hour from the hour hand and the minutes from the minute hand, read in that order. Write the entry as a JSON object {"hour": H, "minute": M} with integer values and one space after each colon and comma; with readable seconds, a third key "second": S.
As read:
{"hour": 12, "minute": 50}
